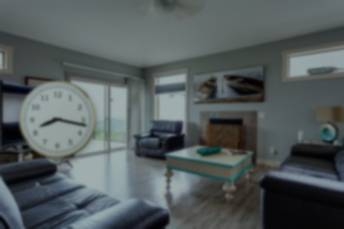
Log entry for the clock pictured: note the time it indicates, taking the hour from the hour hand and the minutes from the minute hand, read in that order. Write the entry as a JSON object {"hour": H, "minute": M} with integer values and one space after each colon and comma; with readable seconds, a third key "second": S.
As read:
{"hour": 8, "minute": 17}
